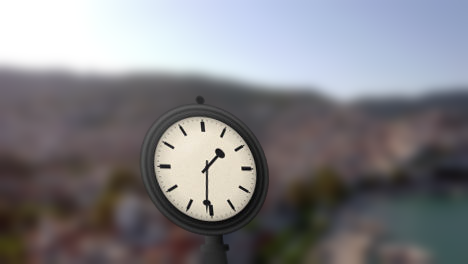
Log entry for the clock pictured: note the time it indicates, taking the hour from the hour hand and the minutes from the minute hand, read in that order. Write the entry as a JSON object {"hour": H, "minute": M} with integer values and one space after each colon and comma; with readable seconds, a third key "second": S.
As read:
{"hour": 1, "minute": 31}
